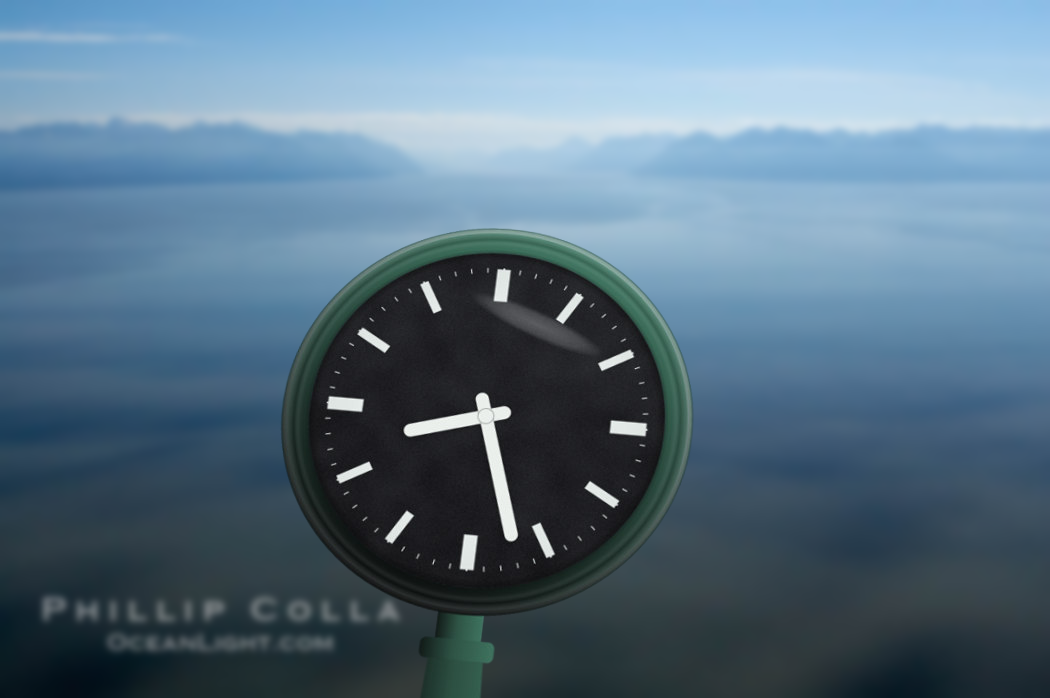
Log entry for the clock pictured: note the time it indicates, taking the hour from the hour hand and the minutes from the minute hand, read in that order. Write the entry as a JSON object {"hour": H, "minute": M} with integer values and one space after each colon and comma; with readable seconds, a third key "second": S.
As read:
{"hour": 8, "minute": 27}
